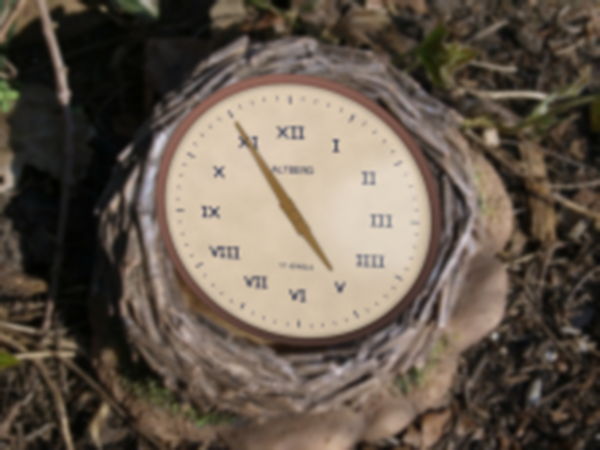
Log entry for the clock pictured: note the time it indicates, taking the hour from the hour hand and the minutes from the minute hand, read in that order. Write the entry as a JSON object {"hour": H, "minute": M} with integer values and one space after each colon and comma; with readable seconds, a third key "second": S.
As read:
{"hour": 4, "minute": 55}
